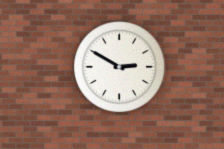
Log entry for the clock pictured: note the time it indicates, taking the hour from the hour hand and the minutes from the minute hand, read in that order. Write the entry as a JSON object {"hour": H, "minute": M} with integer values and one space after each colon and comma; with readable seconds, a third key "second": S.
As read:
{"hour": 2, "minute": 50}
